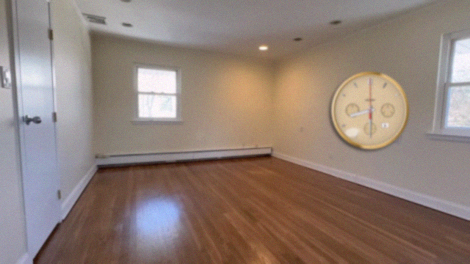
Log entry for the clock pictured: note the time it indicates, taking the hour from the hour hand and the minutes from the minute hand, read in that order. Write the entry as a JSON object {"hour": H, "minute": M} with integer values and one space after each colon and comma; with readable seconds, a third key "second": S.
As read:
{"hour": 8, "minute": 30}
